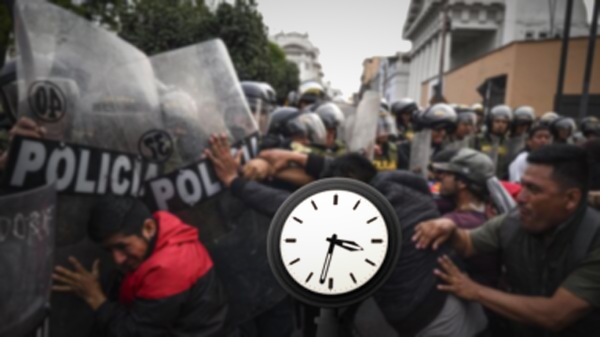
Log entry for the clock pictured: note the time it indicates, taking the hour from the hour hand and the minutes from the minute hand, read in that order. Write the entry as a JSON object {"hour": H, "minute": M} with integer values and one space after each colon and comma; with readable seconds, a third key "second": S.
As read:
{"hour": 3, "minute": 32}
